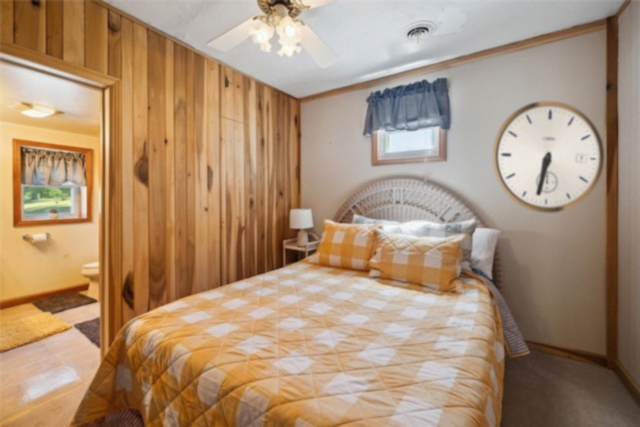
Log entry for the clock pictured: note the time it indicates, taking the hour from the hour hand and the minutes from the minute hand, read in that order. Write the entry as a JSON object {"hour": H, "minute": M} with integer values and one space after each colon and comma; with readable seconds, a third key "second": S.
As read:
{"hour": 6, "minute": 32}
